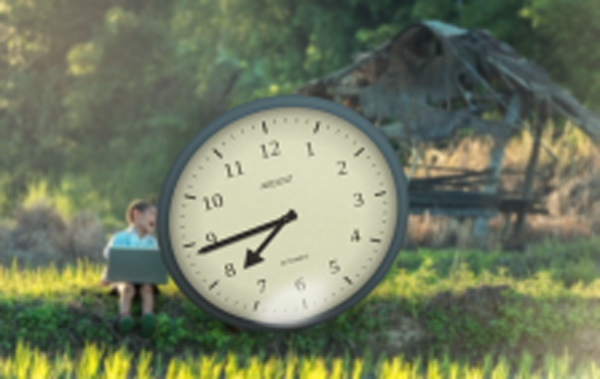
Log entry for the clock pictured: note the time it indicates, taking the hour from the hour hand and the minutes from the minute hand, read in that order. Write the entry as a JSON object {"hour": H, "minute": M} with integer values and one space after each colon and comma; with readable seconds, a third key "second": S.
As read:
{"hour": 7, "minute": 44}
